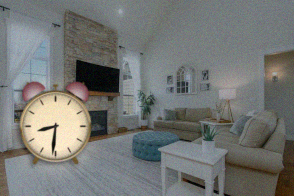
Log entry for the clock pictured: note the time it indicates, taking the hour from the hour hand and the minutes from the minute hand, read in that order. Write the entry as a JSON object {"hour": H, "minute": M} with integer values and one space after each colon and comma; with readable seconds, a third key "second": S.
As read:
{"hour": 8, "minute": 31}
